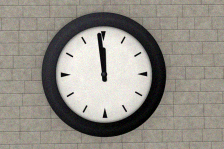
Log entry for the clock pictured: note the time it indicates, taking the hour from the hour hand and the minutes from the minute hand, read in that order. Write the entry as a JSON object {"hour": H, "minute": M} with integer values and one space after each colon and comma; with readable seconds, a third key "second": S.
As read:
{"hour": 11, "minute": 59}
